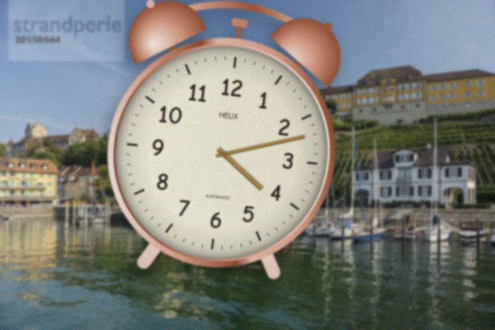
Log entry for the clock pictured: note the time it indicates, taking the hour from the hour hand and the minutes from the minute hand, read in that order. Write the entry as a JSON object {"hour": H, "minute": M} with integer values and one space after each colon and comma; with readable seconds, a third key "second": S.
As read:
{"hour": 4, "minute": 12}
